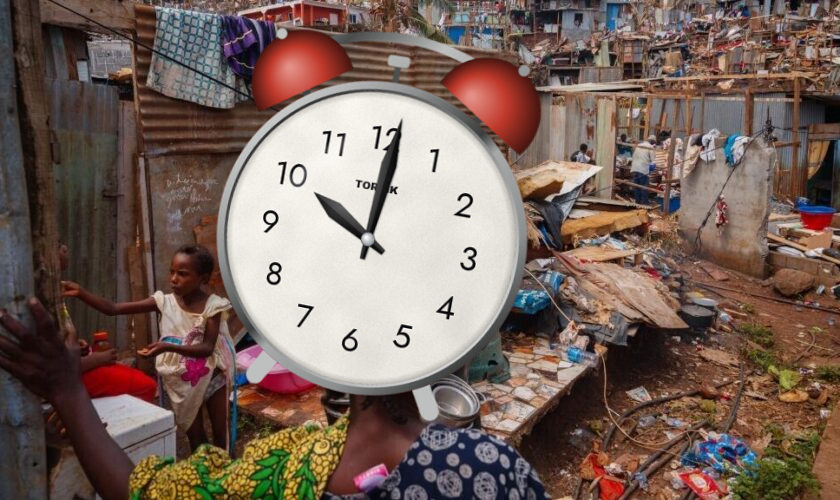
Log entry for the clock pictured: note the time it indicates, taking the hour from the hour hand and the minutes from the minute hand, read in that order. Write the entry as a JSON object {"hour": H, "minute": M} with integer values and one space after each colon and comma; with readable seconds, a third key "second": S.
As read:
{"hour": 10, "minute": 1}
